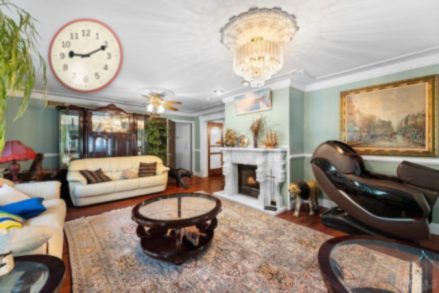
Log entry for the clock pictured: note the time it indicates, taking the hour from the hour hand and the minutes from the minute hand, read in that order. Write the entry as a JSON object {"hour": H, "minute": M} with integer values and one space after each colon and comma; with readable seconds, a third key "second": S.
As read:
{"hour": 9, "minute": 11}
